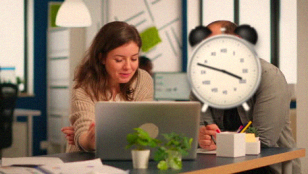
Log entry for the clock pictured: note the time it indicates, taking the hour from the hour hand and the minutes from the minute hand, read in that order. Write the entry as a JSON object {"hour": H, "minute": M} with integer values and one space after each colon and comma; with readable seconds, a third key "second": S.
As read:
{"hour": 3, "minute": 48}
